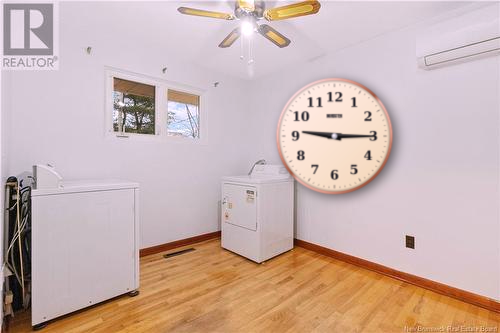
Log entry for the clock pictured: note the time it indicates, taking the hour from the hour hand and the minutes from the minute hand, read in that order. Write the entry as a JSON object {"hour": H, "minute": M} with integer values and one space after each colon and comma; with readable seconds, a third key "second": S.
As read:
{"hour": 9, "minute": 15}
